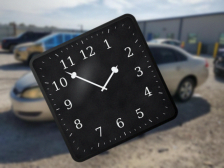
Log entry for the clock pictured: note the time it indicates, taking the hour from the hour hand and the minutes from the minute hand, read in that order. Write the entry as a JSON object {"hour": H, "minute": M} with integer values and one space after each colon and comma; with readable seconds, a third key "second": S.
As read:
{"hour": 1, "minute": 53}
